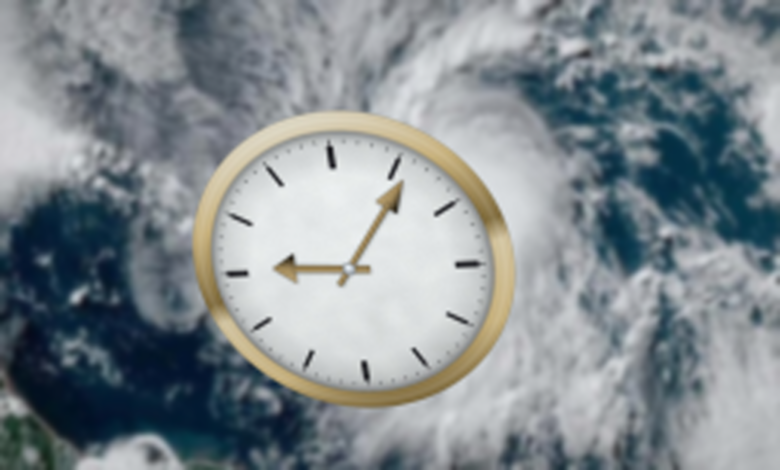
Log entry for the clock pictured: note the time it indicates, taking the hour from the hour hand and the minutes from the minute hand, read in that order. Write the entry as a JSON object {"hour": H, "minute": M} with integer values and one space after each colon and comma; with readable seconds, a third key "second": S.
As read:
{"hour": 9, "minute": 6}
